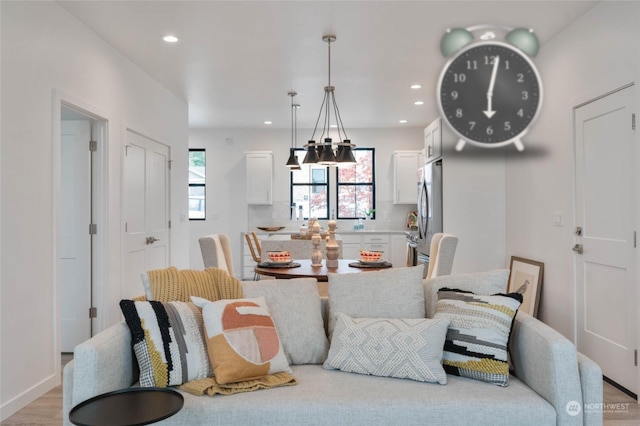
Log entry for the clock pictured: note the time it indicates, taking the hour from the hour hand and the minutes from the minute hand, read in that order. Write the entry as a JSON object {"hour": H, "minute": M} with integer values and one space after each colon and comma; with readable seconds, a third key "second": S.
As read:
{"hour": 6, "minute": 2}
